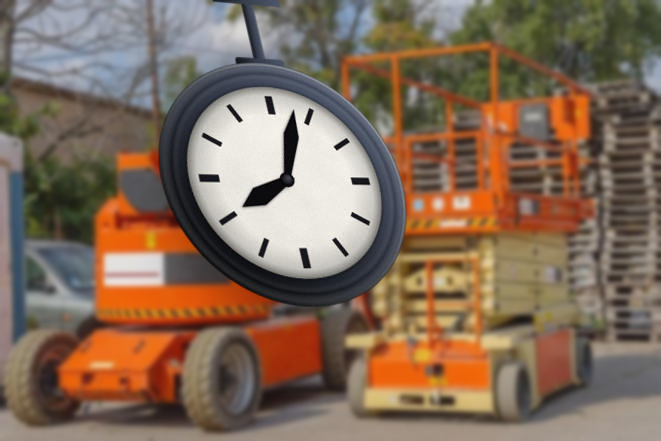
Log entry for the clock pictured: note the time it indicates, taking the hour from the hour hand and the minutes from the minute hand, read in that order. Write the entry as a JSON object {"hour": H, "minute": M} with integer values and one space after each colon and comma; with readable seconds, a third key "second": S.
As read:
{"hour": 8, "minute": 3}
